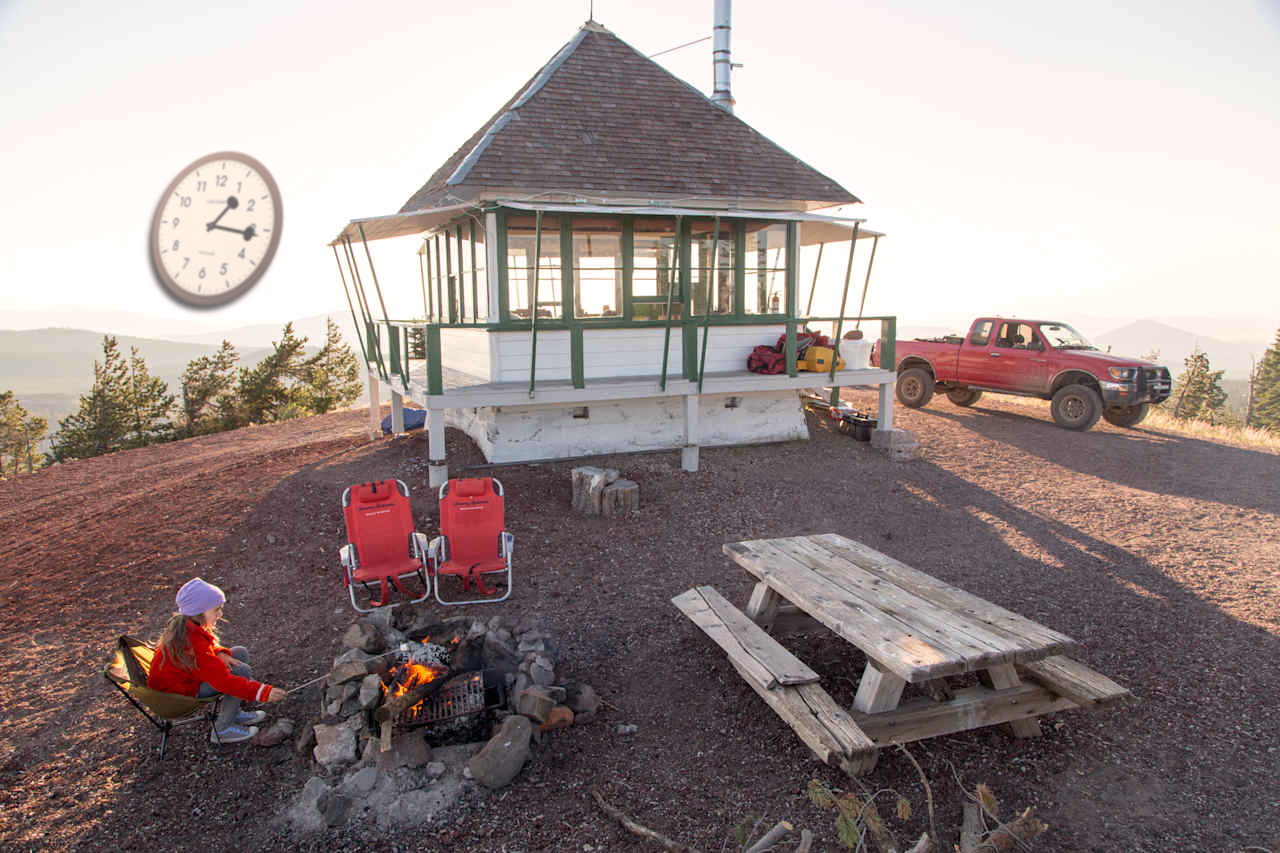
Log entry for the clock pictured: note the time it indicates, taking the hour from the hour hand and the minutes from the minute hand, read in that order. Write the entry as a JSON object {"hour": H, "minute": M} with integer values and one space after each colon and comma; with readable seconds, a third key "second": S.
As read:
{"hour": 1, "minute": 16}
